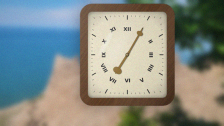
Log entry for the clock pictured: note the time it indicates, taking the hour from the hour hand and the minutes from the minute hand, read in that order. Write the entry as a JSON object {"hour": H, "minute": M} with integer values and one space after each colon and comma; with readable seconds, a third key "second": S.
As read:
{"hour": 7, "minute": 5}
